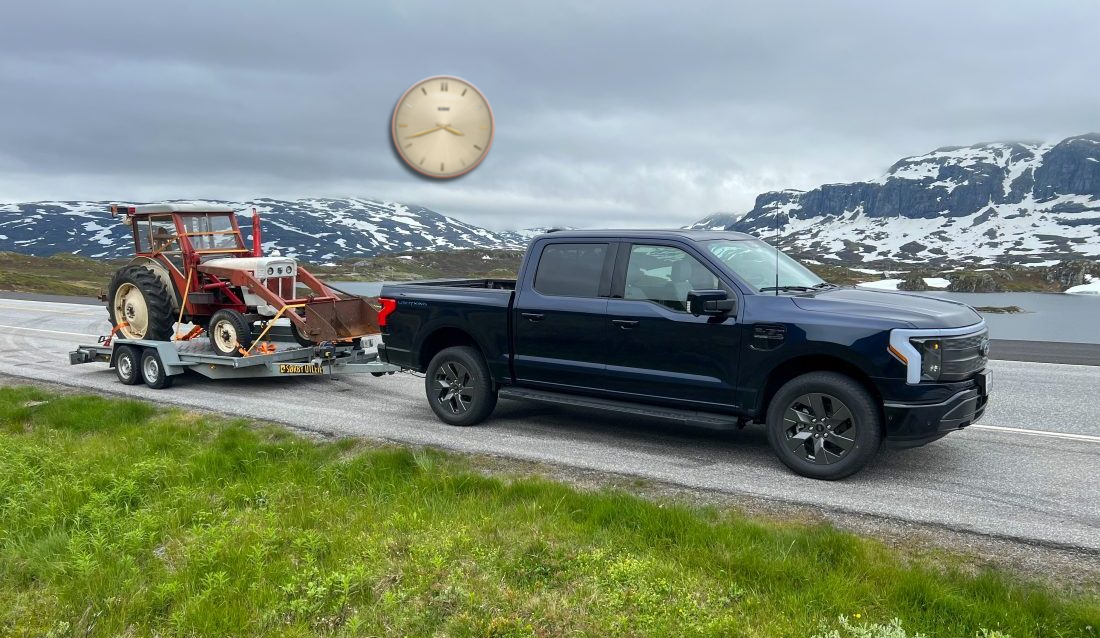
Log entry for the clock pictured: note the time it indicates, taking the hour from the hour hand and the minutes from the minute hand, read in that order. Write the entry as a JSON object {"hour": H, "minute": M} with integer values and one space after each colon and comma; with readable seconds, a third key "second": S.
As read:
{"hour": 3, "minute": 42}
